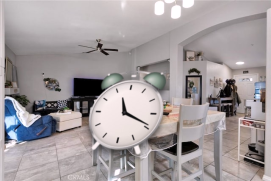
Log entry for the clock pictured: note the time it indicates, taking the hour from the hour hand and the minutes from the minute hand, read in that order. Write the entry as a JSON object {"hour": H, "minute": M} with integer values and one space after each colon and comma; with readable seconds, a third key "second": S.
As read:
{"hour": 11, "minute": 19}
